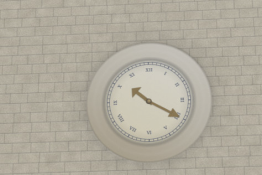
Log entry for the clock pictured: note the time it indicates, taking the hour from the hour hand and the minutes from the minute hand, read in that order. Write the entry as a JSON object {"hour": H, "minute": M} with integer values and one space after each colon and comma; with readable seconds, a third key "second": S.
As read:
{"hour": 10, "minute": 20}
